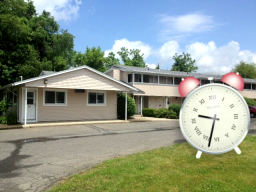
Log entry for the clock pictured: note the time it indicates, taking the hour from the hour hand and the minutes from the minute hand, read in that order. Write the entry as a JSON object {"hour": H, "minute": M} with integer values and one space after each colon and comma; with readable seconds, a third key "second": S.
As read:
{"hour": 9, "minute": 33}
